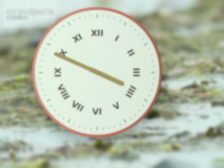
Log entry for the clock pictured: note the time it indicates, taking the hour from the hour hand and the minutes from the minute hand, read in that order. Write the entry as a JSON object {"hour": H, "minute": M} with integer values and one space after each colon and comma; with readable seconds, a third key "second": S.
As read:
{"hour": 3, "minute": 49}
